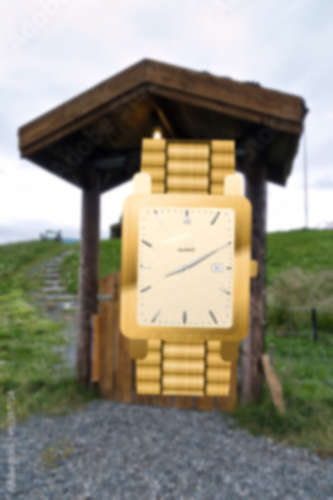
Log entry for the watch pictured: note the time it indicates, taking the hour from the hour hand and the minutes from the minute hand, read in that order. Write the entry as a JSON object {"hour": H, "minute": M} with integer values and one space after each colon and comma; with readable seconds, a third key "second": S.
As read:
{"hour": 8, "minute": 10}
